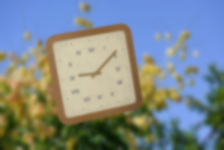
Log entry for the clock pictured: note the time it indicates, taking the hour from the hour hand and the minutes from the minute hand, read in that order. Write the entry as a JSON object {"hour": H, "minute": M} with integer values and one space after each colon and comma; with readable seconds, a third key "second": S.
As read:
{"hour": 9, "minute": 9}
